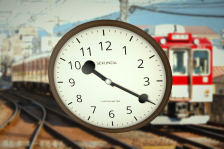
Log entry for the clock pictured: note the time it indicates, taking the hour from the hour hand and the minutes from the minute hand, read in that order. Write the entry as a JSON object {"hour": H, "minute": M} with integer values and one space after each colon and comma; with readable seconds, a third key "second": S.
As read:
{"hour": 10, "minute": 20}
